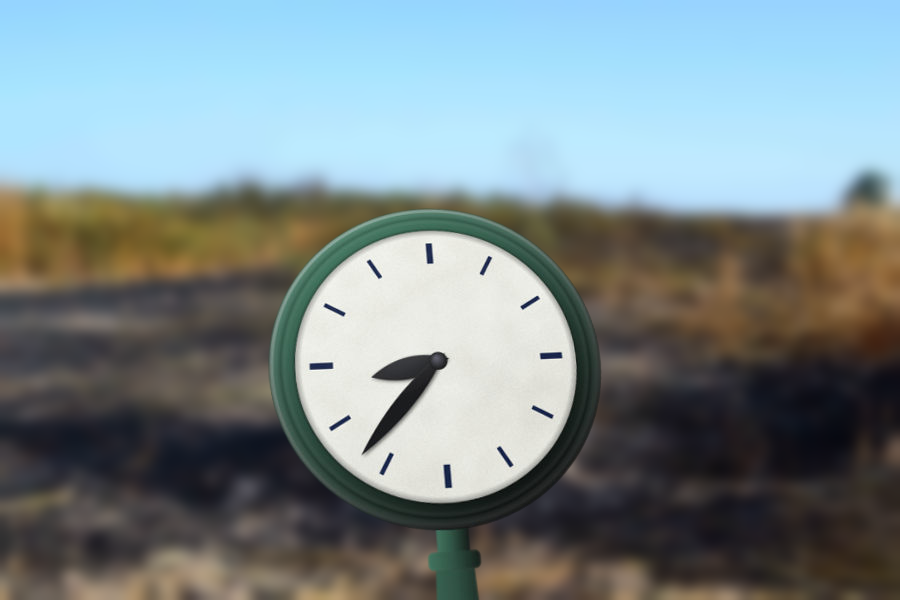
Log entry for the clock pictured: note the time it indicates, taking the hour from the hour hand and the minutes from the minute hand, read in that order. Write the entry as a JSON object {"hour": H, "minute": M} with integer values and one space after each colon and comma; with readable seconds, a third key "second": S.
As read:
{"hour": 8, "minute": 37}
